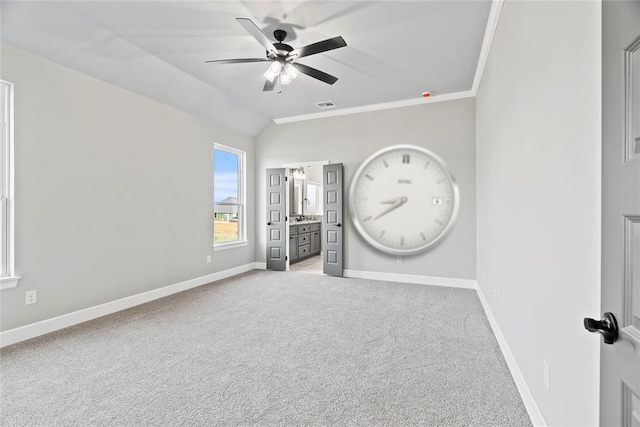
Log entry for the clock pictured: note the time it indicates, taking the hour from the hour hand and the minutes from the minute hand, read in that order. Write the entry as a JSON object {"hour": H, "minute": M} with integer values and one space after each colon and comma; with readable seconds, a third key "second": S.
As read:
{"hour": 8, "minute": 39}
